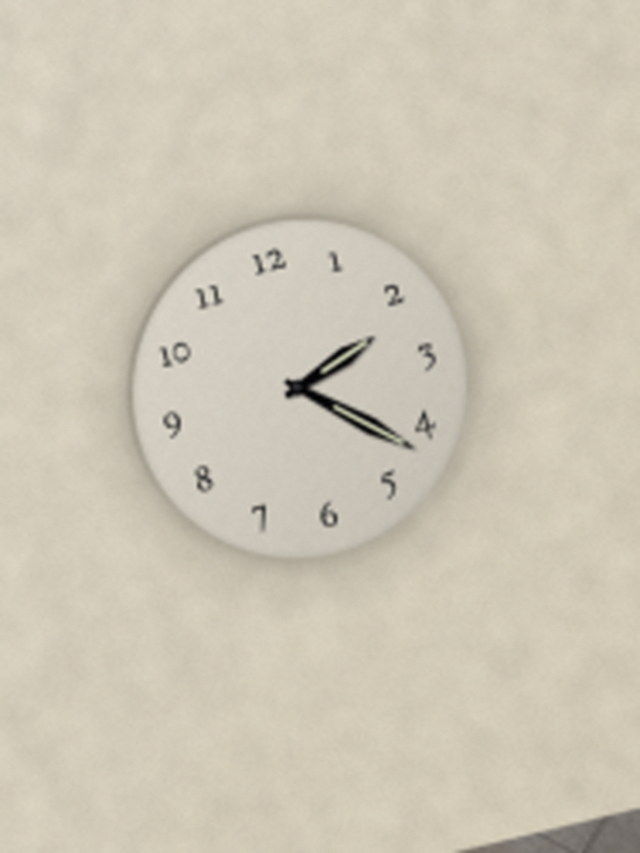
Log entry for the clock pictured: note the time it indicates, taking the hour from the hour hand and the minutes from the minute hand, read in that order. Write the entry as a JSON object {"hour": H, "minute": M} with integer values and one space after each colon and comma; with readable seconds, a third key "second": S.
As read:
{"hour": 2, "minute": 22}
